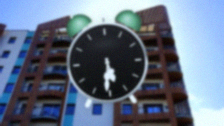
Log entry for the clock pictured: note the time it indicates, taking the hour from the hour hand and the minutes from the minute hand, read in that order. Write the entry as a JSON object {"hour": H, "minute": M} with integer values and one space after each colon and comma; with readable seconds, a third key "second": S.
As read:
{"hour": 5, "minute": 31}
